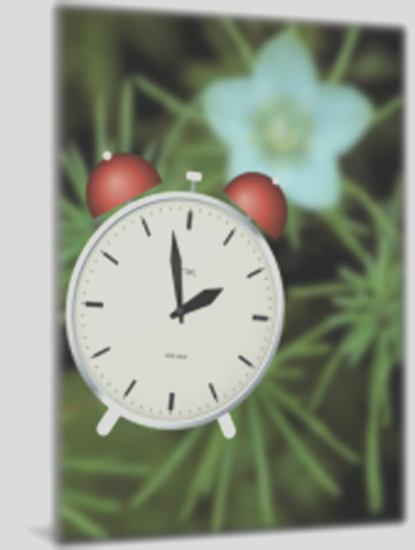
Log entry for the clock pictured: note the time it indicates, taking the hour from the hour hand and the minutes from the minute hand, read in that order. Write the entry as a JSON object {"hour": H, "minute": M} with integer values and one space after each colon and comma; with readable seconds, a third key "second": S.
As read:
{"hour": 1, "minute": 58}
